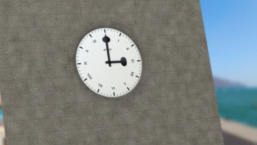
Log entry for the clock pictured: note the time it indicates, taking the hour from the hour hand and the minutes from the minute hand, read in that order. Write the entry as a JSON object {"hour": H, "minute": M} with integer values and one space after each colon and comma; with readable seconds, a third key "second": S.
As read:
{"hour": 3, "minute": 0}
